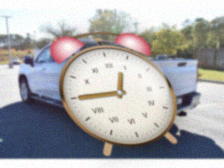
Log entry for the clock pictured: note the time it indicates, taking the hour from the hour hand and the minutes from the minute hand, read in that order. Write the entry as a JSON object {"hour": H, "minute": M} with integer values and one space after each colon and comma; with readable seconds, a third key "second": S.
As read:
{"hour": 12, "minute": 45}
